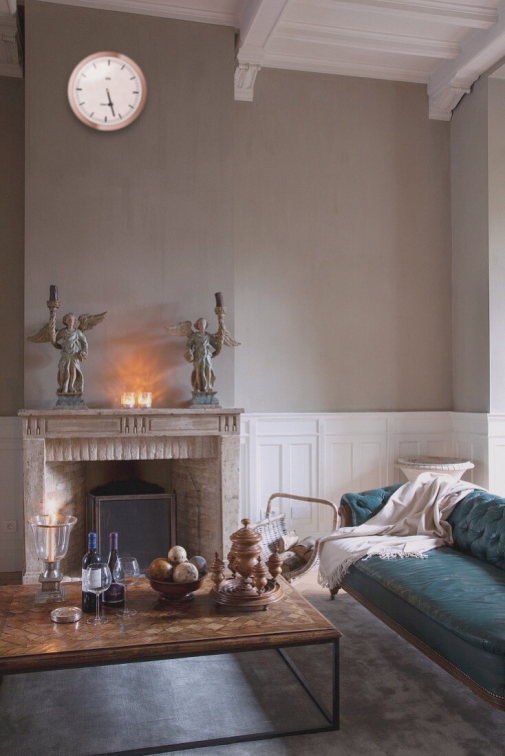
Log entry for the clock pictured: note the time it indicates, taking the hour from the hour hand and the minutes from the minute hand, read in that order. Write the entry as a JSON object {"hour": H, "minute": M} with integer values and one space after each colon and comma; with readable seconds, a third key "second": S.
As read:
{"hour": 5, "minute": 27}
